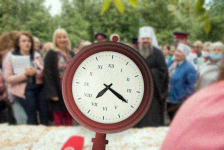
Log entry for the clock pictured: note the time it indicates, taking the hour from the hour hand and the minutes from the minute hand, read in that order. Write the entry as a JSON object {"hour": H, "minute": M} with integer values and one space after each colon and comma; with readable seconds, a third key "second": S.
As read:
{"hour": 7, "minute": 20}
